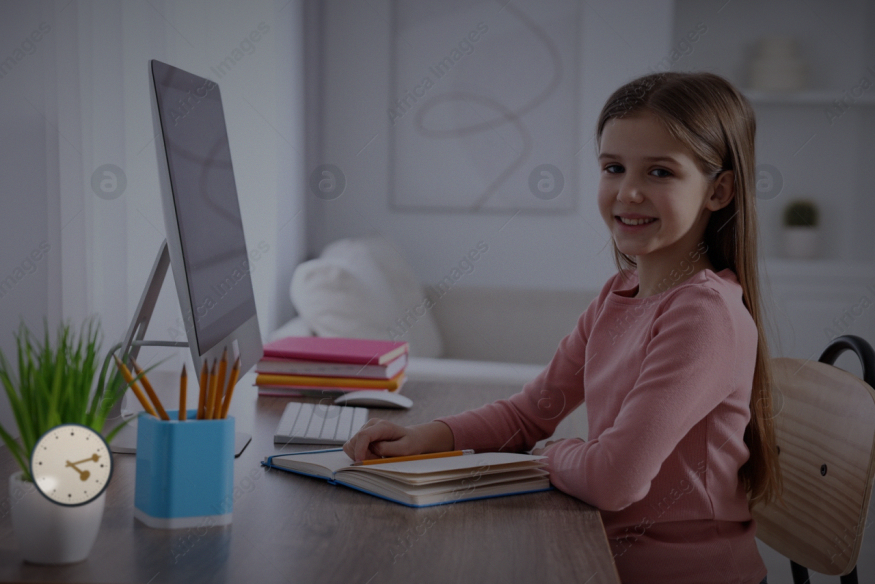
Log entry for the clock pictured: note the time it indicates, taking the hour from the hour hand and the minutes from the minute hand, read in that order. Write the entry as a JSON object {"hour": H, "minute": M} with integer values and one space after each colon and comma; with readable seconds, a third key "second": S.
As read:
{"hour": 4, "minute": 12}
